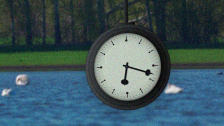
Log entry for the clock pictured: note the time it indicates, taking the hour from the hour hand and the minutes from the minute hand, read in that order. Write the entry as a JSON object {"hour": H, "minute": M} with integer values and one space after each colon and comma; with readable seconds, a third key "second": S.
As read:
{"hour": 6, "minute": 18}
